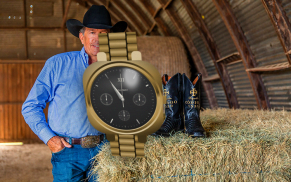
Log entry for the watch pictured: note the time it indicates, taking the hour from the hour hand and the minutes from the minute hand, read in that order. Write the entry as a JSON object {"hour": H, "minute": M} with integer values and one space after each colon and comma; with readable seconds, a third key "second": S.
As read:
{"hour": 10, "minute": 55}
